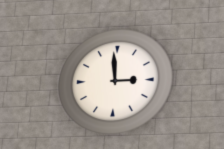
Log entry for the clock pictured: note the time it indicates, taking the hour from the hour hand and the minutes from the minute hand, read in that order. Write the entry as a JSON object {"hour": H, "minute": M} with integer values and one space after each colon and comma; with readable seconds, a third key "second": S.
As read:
{"hour": 2, "minute": 59}
